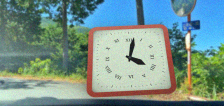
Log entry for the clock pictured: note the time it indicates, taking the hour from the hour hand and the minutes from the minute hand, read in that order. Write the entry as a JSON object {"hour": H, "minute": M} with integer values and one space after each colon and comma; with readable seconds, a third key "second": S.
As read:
{"hour": 4, "minute": 2}
